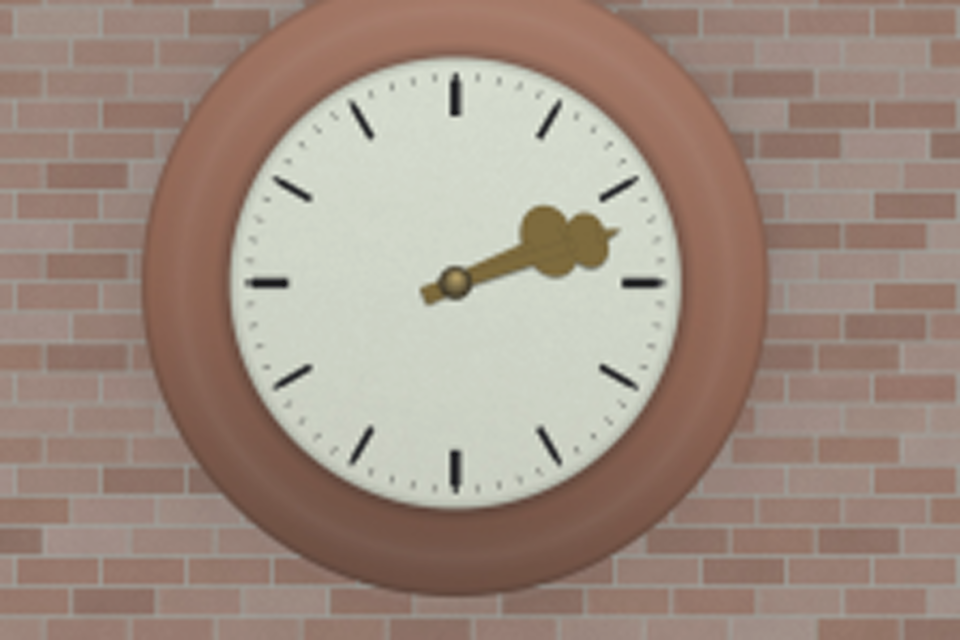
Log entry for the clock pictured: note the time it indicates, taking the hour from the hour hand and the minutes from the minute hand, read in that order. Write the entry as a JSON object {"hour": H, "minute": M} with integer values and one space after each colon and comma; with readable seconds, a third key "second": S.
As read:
{"hour": 2, "minute": 12}
